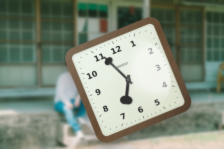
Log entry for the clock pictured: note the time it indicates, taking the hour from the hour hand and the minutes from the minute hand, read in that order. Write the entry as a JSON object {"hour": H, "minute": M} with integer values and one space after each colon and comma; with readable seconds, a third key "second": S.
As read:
{"hour": 6, "minute": 56}
